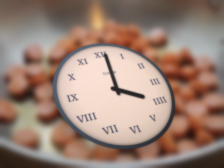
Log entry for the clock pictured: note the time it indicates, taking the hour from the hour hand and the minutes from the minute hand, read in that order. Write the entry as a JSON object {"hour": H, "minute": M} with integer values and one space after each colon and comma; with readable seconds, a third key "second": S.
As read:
{"hour": 4, "minute": 1}
